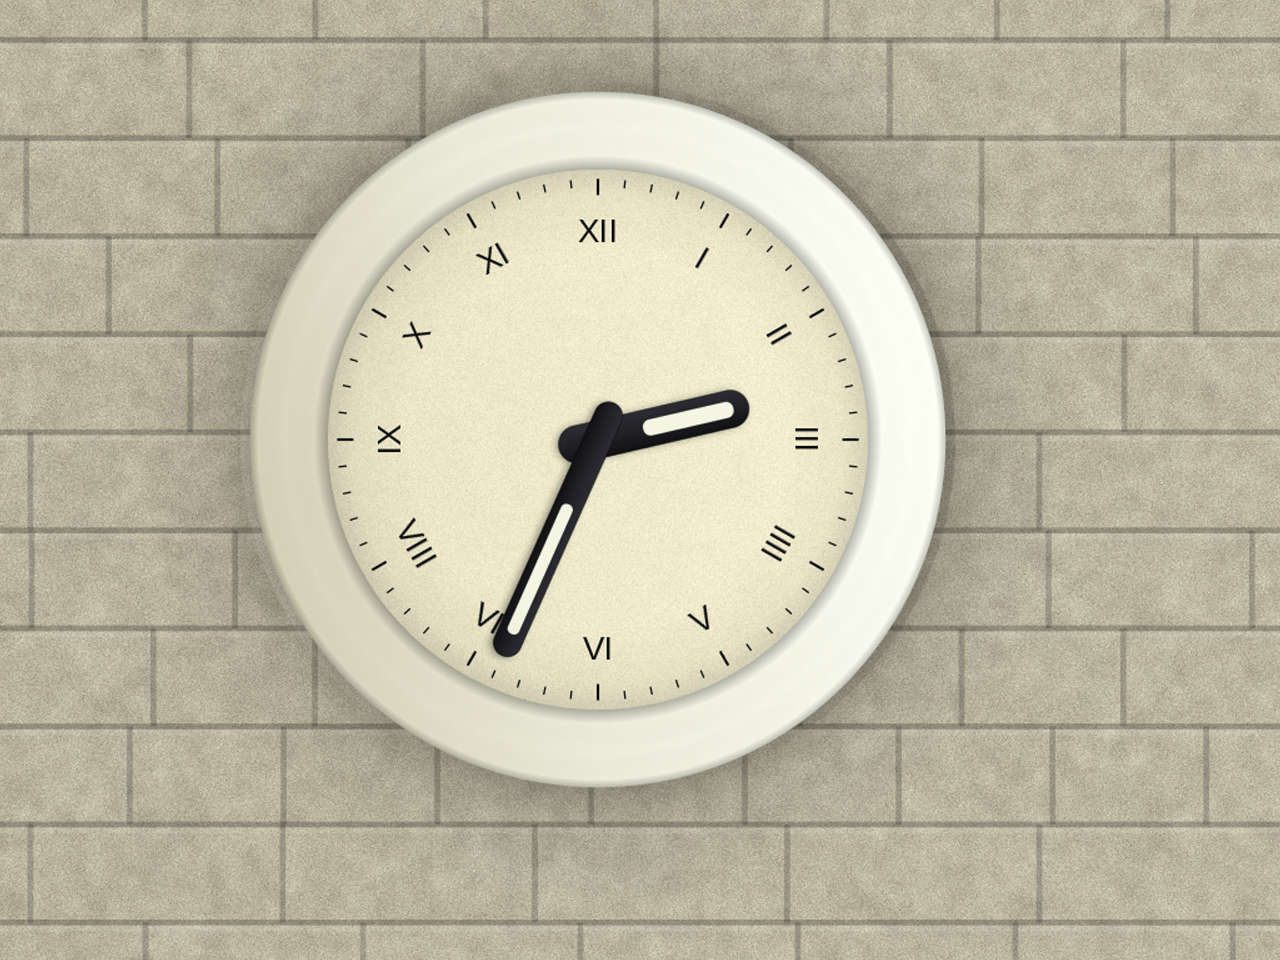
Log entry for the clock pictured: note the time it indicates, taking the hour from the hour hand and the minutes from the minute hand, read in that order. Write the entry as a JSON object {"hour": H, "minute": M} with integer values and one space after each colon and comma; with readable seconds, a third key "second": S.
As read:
{"hour": 2, "minute": 34}
